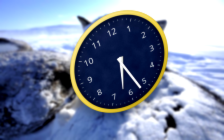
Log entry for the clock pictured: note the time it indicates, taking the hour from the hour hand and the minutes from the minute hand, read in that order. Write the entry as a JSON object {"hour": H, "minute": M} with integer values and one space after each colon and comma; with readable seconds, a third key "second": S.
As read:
{"hour": 6, "minute": 27}
